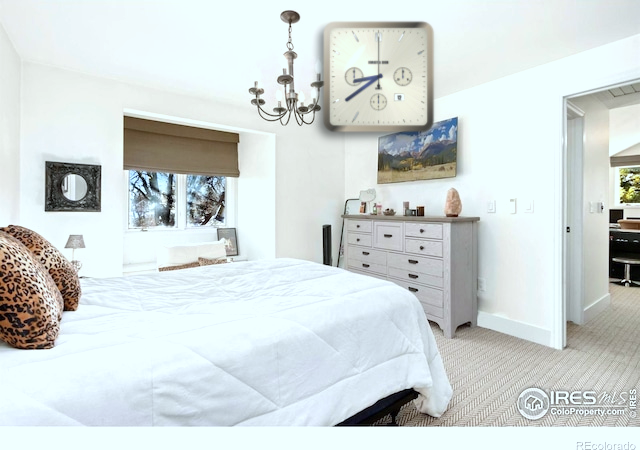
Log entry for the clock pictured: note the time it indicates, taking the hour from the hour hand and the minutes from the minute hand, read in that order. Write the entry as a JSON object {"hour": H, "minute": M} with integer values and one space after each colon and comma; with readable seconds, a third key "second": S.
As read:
{"hour": 8, "minute": 39}
